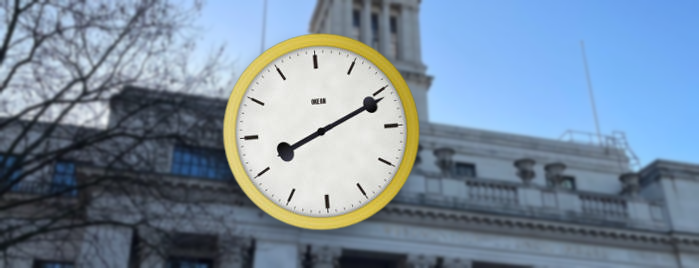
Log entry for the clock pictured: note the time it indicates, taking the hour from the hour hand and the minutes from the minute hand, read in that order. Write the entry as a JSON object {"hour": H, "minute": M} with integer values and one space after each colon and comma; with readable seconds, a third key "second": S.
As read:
{"hour": 8, "minute": 11}
